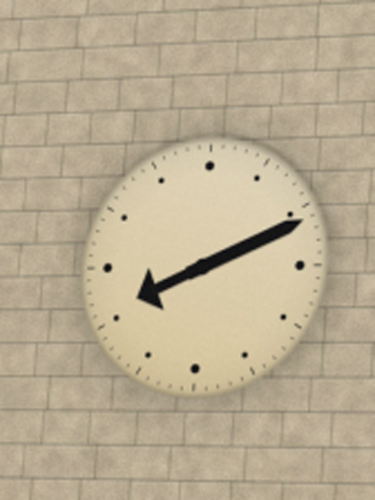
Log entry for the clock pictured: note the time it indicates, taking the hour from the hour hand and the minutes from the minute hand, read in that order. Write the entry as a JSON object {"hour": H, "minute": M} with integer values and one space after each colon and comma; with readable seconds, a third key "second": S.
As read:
{"hour": 8, "minute": 11}
